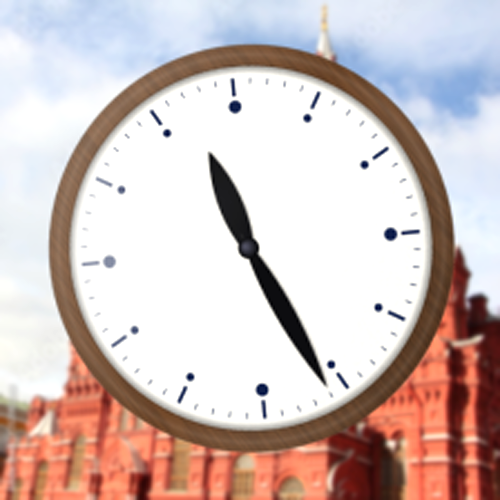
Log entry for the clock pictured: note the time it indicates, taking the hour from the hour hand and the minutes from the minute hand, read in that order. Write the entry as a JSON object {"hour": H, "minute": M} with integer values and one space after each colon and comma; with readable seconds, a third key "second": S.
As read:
{"hour": 11, "minute": 26}
